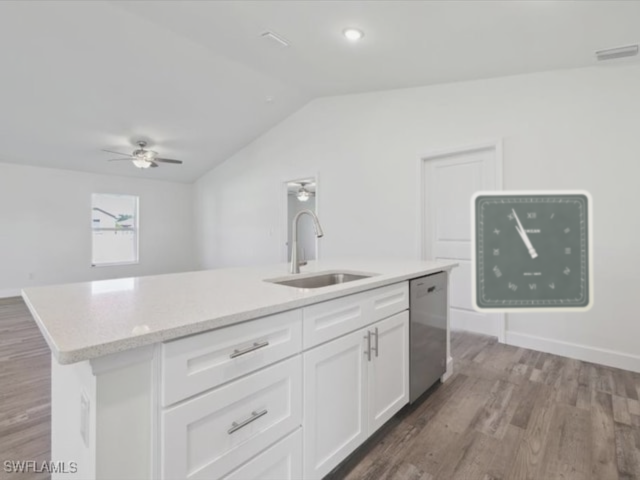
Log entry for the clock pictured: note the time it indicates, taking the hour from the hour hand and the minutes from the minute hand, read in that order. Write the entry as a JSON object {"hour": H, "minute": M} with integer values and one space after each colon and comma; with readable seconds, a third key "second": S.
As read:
{"hour": 10, "minute": 56}
